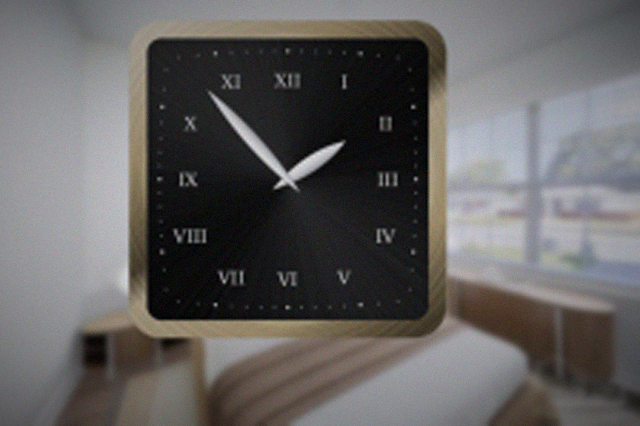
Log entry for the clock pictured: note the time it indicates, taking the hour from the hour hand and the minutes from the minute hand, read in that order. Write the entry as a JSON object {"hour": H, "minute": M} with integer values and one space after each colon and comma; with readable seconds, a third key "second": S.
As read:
{"hour": 1, "minute": 53}
